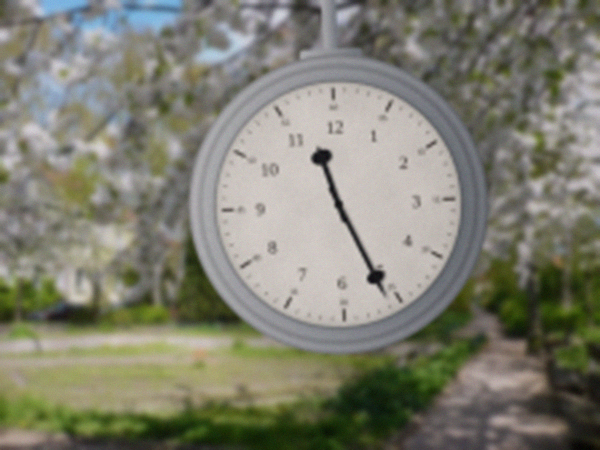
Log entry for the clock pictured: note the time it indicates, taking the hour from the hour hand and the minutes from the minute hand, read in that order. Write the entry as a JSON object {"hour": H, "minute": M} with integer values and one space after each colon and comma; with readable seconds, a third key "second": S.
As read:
{"hour": 11, "minute": 26}
